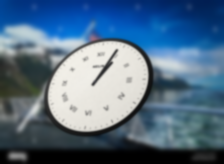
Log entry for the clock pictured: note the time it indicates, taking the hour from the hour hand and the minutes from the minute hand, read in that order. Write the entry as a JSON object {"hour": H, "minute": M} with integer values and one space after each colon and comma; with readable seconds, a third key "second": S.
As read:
{"hour": 1, "minute": 4}
